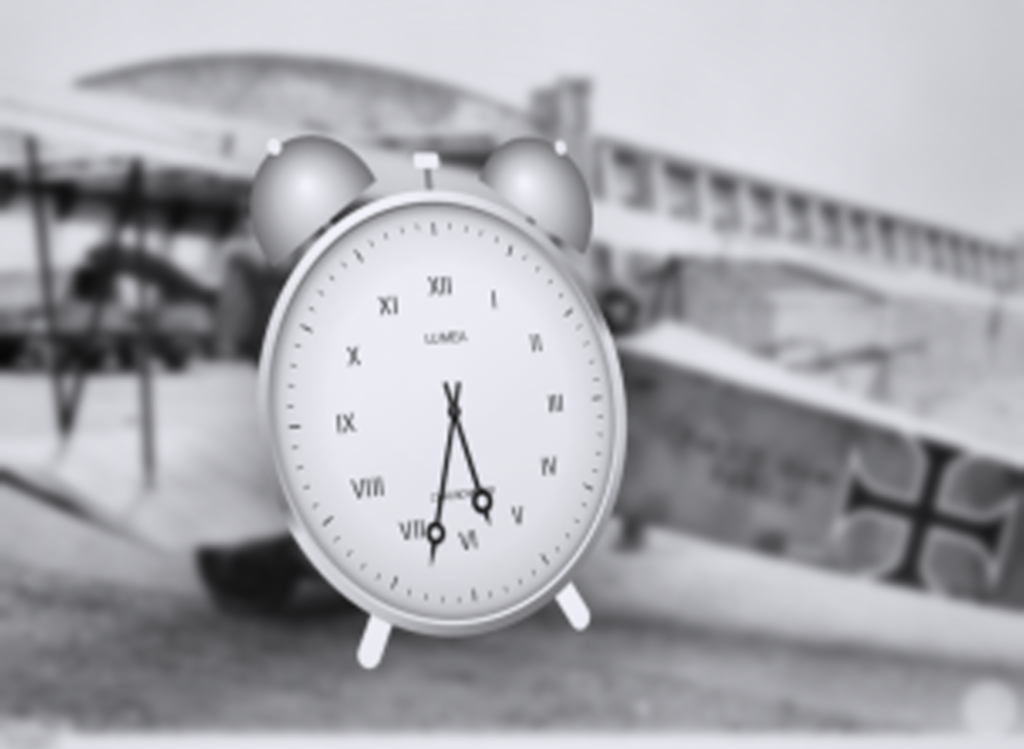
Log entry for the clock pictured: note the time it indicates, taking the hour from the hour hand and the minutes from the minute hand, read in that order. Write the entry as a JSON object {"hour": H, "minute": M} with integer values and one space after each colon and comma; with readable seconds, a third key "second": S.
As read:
{"hour": 5, "minute": 33}
